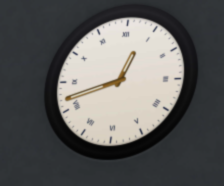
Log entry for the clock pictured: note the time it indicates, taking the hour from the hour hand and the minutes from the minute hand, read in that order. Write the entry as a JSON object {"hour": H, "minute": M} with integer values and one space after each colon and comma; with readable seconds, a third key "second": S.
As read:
{"hour": 12, "minute": 42}
